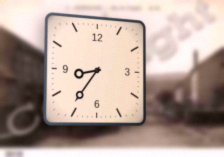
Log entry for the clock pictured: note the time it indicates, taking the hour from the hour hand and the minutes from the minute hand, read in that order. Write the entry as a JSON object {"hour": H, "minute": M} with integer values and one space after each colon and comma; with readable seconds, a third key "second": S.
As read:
{"hour": 8, "minute": 36}
